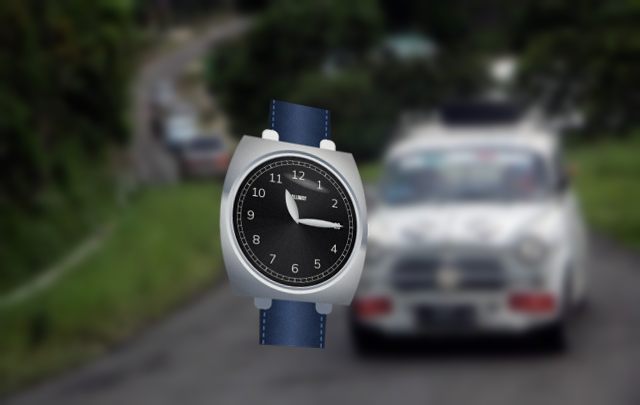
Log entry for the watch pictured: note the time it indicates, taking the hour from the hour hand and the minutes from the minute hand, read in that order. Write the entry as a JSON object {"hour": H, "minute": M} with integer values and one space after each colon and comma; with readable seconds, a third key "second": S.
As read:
{"hour": 11, "minute": 15}
